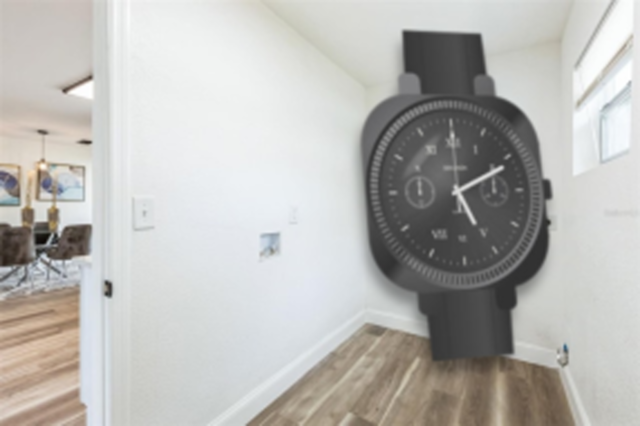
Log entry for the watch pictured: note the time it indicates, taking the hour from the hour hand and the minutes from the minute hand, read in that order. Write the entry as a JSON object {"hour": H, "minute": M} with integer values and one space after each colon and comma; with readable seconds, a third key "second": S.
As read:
{"hour": 5, "minute": 11}
